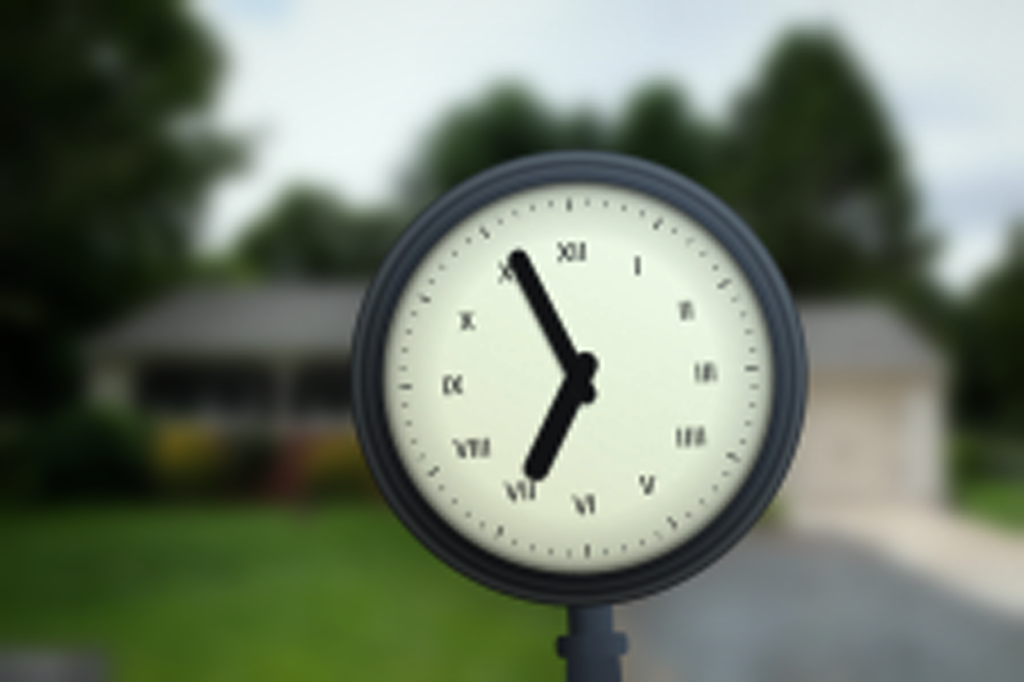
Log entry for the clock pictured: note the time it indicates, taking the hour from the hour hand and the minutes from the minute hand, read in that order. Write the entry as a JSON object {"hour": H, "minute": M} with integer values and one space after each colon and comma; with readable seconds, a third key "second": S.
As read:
{"hour": 6, "minute": 56}
